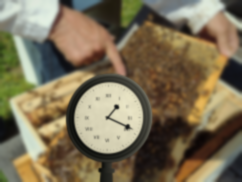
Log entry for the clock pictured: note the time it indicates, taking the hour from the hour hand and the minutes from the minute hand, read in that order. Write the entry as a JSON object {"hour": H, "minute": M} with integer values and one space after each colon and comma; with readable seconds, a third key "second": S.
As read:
{"hour": 1, "minute": 19}
